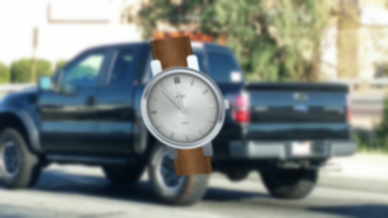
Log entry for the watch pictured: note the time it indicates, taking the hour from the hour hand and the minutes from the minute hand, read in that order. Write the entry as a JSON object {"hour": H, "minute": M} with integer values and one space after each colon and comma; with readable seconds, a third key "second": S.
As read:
{"hour": 11, "minute": 54}
